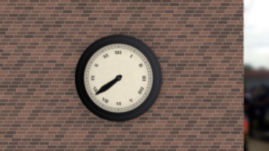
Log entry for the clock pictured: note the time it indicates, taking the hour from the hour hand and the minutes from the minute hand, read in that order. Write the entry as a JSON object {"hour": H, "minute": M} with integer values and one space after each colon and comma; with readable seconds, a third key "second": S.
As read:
{"hour": 7, "minute": 39}
